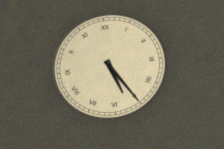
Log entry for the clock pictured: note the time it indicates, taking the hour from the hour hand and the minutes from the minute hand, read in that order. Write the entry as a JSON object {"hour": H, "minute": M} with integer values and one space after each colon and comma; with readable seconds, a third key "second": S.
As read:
{"hour": 5, "minute": 25}
